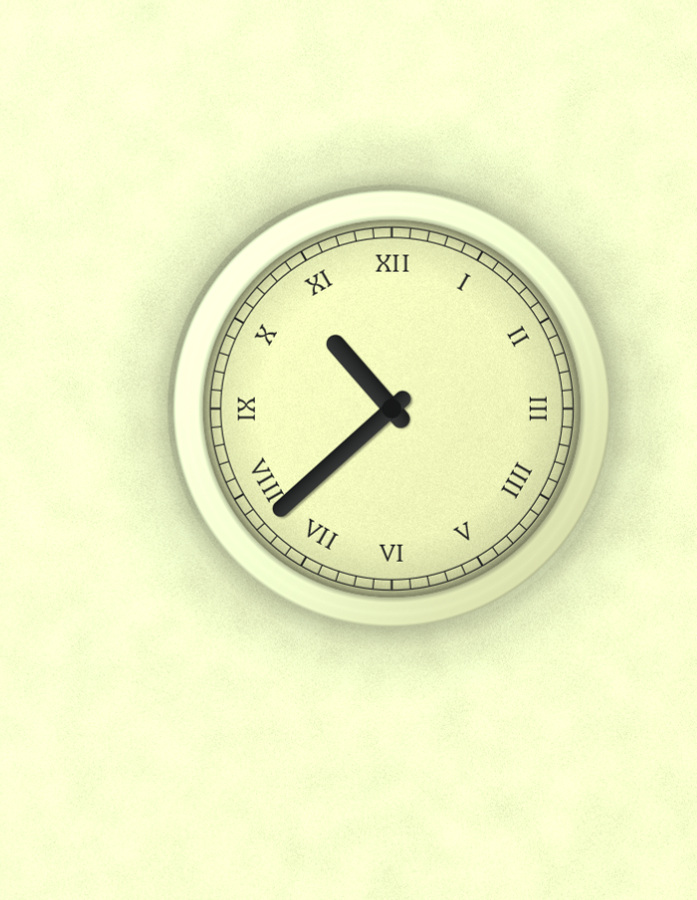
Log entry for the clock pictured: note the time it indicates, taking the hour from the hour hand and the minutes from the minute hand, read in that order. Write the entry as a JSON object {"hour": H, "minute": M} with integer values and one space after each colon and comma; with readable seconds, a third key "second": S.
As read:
{"hour": 10, "minute": 38}
